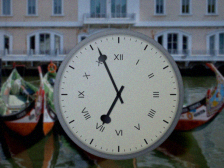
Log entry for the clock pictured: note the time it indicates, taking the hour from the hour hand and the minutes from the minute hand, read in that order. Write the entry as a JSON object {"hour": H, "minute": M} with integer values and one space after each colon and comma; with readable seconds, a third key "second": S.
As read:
{"hour": 6, "minute": 56}
